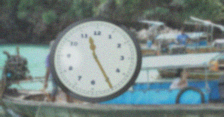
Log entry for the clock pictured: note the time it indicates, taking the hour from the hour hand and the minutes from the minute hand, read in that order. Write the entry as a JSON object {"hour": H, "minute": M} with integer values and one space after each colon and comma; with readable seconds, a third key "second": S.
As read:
{"hour": 11, "minute": 25}
